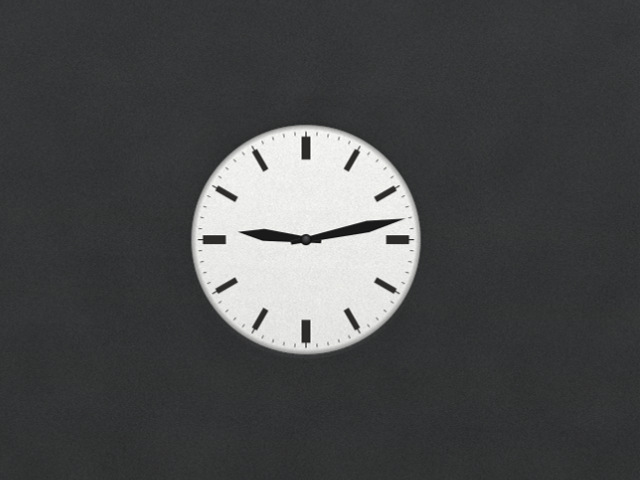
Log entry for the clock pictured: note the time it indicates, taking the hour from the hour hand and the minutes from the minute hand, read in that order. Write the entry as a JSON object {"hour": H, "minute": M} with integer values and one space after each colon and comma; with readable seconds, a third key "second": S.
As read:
{"hour": 9, "minute": 13}
